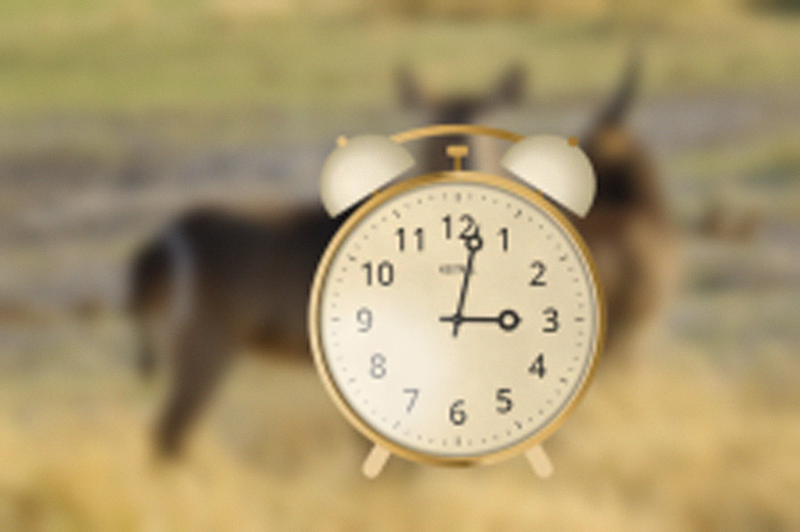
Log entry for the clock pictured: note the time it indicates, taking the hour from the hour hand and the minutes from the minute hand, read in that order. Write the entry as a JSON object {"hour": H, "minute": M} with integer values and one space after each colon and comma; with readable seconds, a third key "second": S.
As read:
{"hour": 3, "minute": 2}
